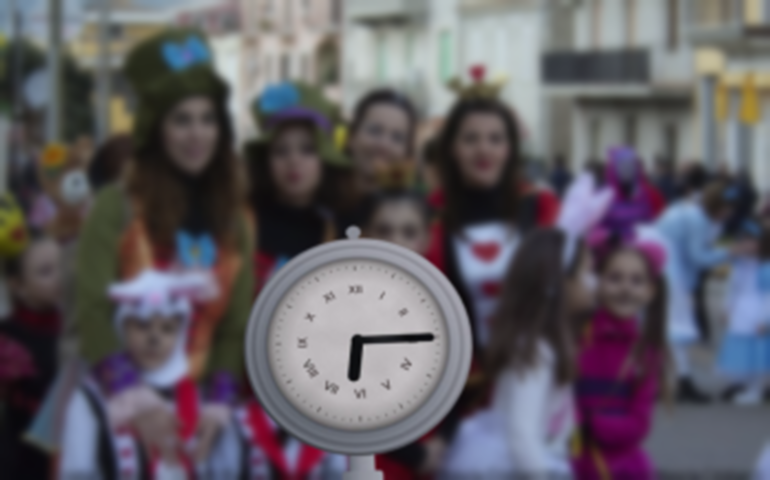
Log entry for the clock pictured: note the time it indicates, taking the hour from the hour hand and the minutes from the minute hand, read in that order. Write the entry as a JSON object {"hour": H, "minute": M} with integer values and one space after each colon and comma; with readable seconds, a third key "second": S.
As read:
{"hour": 6, "minute": 15}
